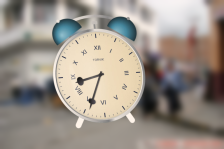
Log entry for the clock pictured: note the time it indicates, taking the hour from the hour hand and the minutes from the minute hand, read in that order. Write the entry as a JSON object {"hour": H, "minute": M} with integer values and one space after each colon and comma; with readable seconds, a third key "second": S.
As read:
{"hour": 8, "minute": 34}
